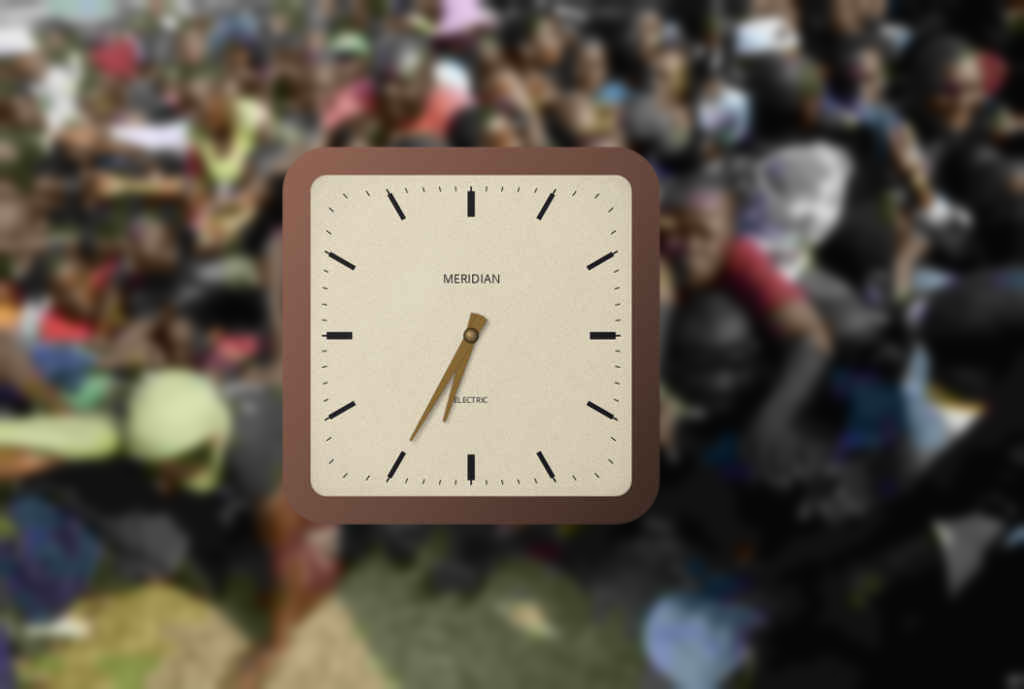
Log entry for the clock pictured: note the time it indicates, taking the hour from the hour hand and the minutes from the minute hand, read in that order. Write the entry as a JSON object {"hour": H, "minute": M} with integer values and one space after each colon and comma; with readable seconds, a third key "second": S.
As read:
{"hour": 6, "minute": 35}
